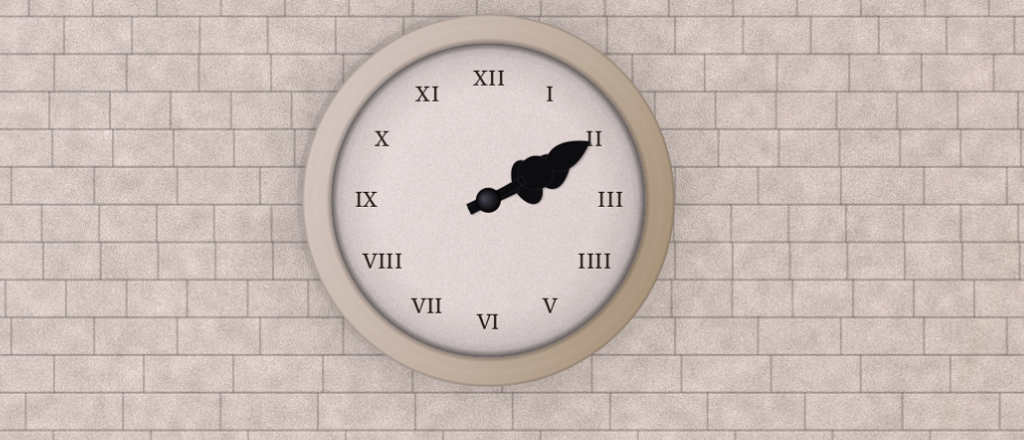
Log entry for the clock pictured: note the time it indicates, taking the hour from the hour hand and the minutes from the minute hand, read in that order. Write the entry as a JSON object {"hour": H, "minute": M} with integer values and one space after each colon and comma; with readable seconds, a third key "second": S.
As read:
{"hour": 2, "minute": 10}
